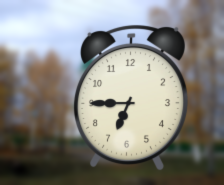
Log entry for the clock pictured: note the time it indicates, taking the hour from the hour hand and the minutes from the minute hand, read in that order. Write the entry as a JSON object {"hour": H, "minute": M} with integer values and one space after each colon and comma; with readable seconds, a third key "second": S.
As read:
{"hour": 6, "minute": 45}
